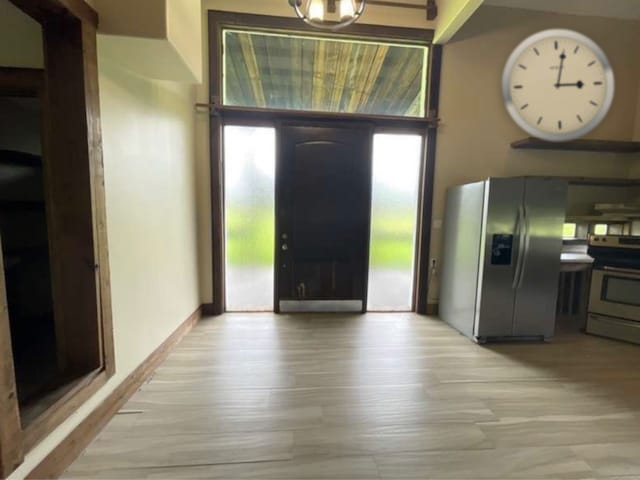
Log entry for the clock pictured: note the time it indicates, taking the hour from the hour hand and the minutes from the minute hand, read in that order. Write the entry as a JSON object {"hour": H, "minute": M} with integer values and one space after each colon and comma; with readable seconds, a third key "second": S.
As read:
{"hour": 3, "minute": 2}
